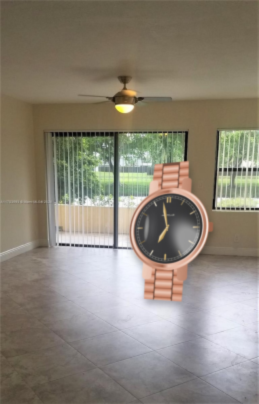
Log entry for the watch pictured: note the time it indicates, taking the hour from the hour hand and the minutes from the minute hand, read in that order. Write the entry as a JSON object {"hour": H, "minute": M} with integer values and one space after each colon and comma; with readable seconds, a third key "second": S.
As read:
{"hour": 6, "minute": 58}
